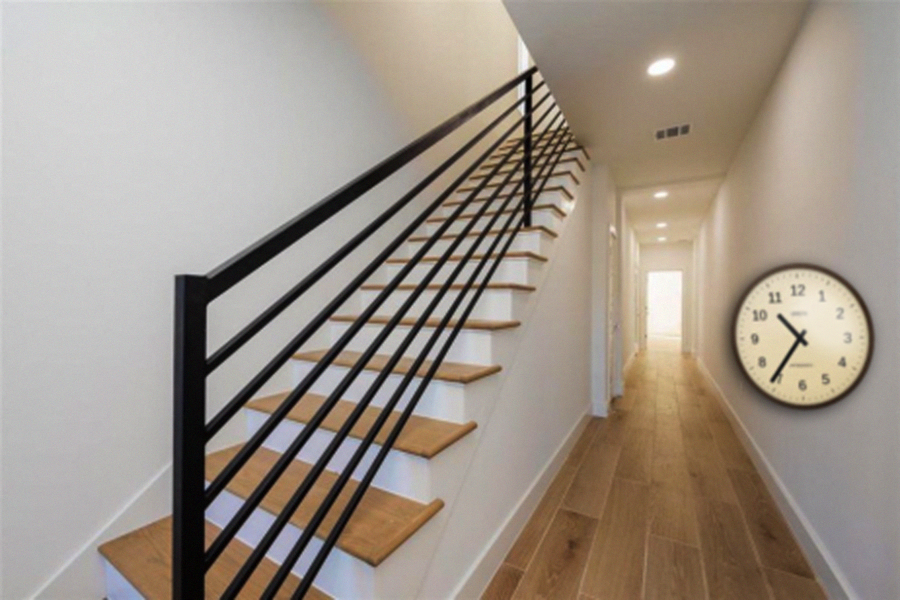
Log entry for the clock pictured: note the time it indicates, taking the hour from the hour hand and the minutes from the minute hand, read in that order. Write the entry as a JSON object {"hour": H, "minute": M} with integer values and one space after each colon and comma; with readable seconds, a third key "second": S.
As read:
{"hour": 10, "minute": 36}
